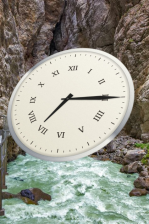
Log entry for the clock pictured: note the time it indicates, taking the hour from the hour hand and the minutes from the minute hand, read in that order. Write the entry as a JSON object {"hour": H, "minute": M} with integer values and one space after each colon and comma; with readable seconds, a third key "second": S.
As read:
{"hour": 7, "minute": 15}
